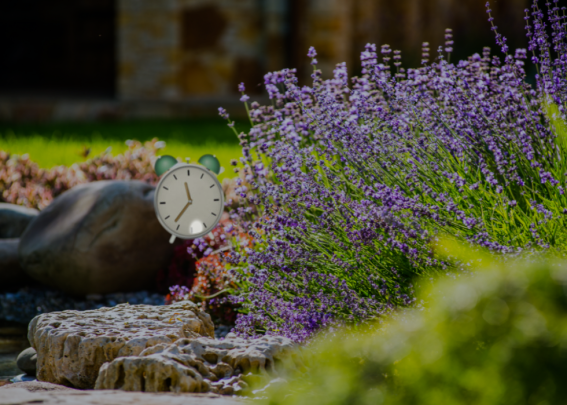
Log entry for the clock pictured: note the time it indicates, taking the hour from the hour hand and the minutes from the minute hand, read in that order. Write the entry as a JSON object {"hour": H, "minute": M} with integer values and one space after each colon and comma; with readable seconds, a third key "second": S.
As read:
{"hour": 11, "minute": 37}
